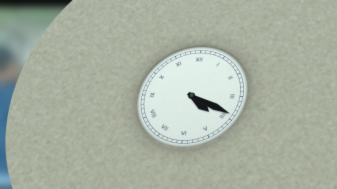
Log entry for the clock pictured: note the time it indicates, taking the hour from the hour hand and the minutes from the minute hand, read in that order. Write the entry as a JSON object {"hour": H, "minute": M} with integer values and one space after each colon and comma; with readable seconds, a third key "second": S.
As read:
{"hour": 4, "minute": 19}
